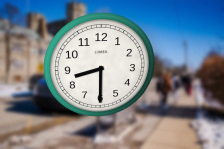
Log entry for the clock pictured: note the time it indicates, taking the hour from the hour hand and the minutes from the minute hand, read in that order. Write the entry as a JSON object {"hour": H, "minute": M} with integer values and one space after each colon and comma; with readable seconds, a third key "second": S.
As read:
{"hour": 8, "minute": 30}
